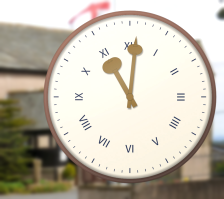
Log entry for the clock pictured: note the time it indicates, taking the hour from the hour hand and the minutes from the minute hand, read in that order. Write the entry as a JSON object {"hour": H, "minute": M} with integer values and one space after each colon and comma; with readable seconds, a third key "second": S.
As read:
{"hour": 11, "minute": 1}
